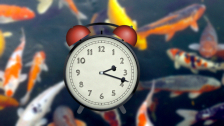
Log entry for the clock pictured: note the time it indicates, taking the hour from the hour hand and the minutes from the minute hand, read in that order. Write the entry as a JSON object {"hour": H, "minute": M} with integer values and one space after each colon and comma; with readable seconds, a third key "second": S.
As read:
{"hour": 2, "minute": 18}
